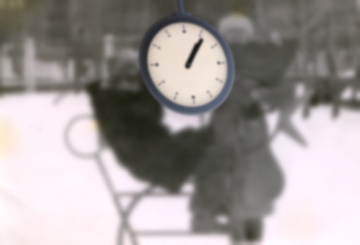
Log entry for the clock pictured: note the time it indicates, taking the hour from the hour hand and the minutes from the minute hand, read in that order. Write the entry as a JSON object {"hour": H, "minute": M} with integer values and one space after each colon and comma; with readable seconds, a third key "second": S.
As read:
{"hour": 1, "minute": 6}
